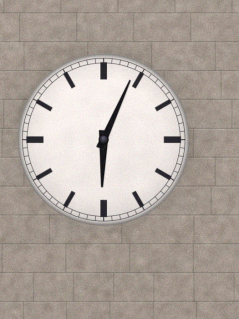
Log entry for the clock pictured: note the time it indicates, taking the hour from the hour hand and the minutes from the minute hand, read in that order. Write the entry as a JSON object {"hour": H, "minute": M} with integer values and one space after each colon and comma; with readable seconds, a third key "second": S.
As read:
{"hour": 6, "minute": 4}
